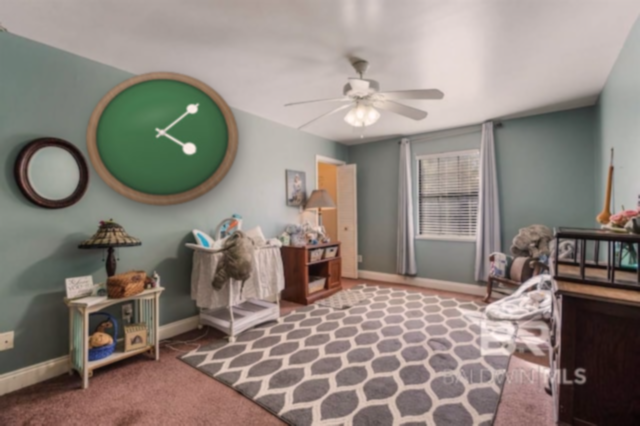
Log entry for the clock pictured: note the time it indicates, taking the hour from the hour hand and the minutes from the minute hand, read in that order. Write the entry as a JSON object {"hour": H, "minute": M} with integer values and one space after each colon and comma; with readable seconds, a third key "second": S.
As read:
{"hour": 4, "minute": 8}
